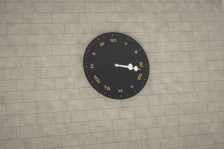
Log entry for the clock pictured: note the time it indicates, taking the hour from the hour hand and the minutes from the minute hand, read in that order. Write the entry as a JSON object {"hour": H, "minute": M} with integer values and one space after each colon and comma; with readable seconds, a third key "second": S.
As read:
{"hour": 3, "minute": 17}
